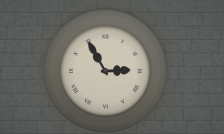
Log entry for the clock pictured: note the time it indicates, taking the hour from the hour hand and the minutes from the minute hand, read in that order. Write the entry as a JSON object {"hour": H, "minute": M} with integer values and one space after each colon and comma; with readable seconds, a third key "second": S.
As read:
{"hour": 2, "minute": 55}
